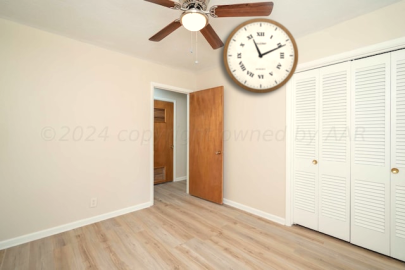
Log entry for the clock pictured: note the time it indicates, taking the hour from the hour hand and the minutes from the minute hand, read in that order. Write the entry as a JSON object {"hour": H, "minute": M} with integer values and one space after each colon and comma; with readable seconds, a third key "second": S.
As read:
{"hour": 11, "minute": 11}
